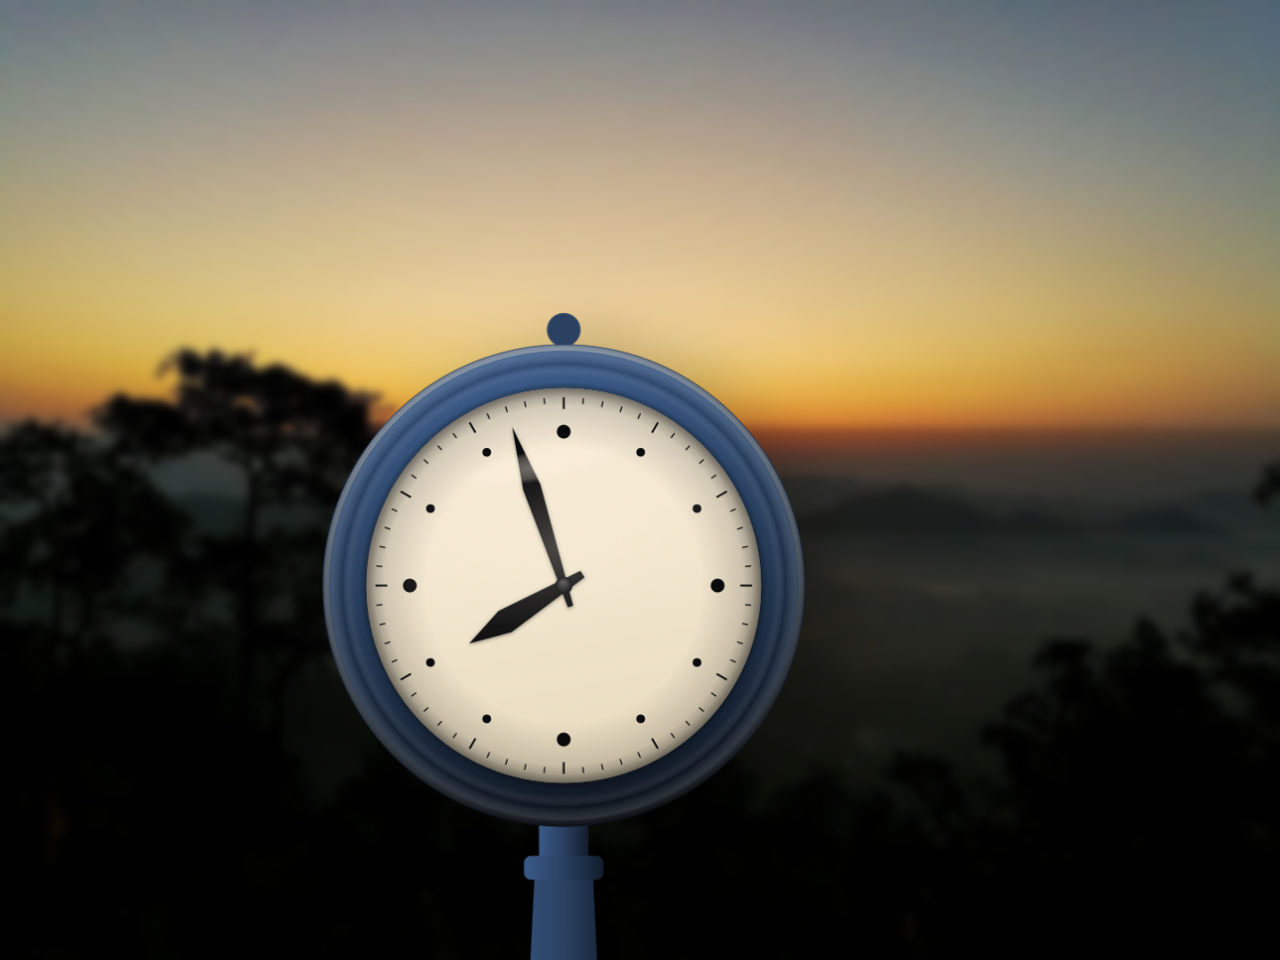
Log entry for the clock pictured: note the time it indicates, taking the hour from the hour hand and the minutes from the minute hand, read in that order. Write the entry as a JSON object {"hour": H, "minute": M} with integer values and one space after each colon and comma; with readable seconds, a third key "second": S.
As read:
{"hour": 7, "minute": 57}
